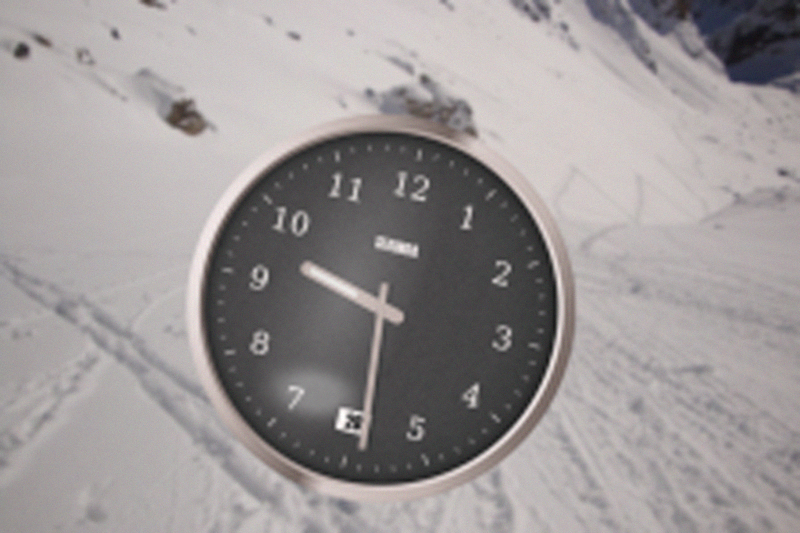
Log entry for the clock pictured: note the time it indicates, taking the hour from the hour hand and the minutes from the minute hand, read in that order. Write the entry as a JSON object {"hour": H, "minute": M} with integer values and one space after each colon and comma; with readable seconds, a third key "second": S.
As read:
{"hour": 9, "minute": 29}
